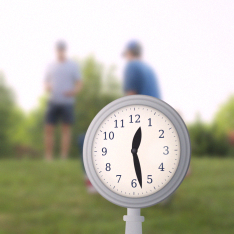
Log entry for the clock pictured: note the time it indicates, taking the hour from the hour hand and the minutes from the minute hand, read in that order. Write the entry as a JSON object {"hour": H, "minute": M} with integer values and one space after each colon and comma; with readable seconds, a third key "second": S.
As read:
{"hour": 12, "minute": 28}
